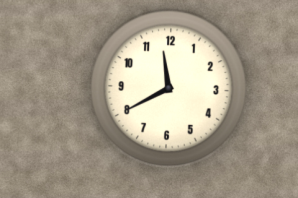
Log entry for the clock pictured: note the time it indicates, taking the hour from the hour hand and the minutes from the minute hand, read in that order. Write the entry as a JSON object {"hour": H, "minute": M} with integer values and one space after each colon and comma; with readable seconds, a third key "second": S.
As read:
{"hour": 11, "minute": 40}
